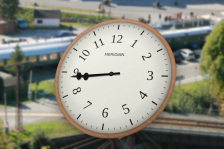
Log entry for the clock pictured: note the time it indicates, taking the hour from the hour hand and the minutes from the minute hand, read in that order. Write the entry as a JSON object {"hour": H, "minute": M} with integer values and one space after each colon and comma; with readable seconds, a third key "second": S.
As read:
{"hour": 8, "minute": 44}
